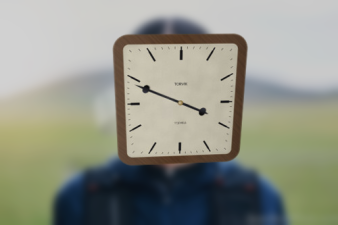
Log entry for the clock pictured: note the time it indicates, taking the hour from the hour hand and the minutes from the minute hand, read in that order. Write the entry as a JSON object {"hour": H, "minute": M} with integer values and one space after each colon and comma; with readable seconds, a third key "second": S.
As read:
{"hour": 3, "minute": 49}
